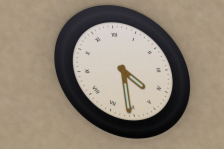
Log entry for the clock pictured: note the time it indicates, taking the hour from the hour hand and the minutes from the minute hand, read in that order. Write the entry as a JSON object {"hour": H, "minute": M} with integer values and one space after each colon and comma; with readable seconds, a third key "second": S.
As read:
{"hour": 4, "minute": 31}
